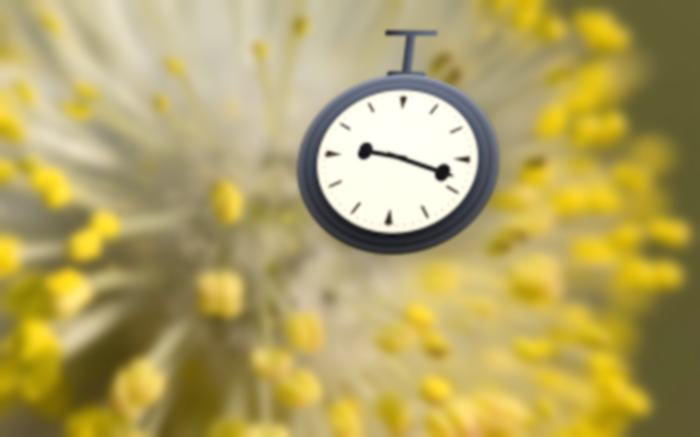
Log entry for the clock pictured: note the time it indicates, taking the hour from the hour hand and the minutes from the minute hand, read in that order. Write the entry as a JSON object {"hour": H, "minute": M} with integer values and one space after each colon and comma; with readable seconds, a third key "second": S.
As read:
{"hour": 9, "minute": 18}
